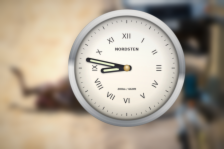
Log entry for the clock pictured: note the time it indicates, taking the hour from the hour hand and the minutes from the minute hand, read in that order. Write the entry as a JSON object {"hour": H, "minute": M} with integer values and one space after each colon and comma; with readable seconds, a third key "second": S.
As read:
{"hour": 8, "minute": 47}
